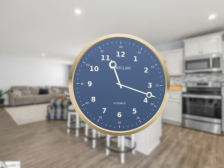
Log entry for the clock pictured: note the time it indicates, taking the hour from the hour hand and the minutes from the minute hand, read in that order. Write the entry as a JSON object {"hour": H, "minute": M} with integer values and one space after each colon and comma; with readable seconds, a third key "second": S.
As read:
{"hour": 11, "minute": 18}
